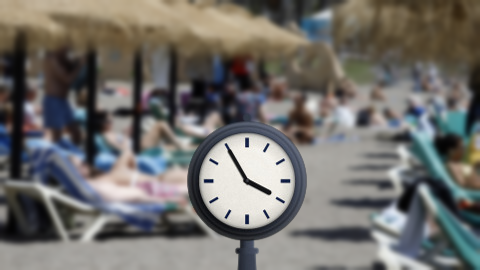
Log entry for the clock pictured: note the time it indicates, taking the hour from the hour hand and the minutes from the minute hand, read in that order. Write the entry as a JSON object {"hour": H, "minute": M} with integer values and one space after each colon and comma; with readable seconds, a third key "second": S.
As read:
{"hour": 3, "minute": 55}
